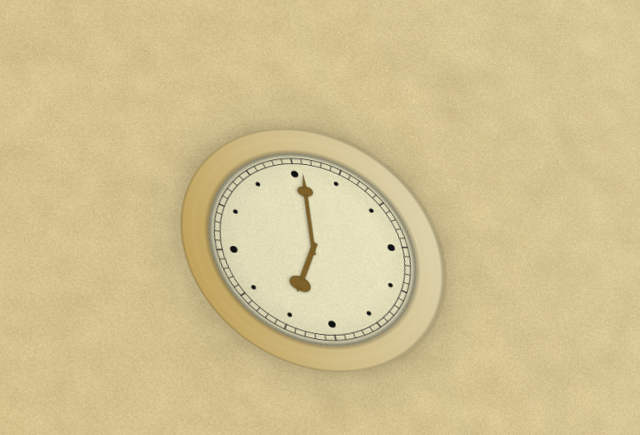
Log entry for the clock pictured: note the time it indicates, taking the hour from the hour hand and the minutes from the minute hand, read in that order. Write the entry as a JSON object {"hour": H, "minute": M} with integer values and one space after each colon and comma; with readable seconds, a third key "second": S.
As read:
{"hour": 7, "minute": 1}
